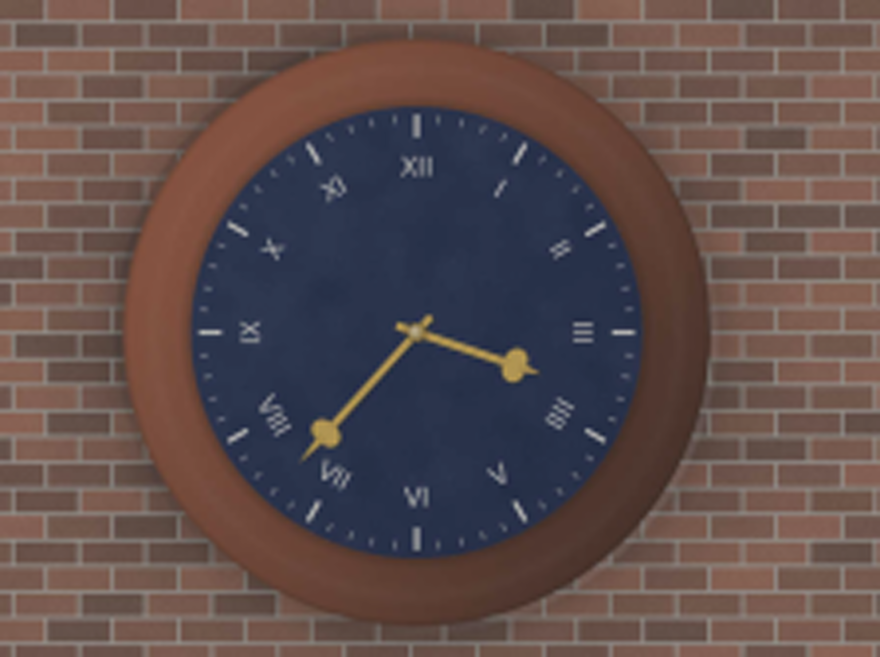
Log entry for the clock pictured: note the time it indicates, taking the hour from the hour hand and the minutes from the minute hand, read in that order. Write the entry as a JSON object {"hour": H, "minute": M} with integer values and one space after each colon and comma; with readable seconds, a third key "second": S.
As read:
{"hour": 3, "minute": 37}
